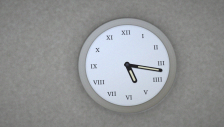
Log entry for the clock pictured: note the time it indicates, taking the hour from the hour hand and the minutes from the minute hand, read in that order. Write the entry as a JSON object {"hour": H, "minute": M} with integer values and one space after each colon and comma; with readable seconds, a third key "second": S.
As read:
{"hour": 5, "minute": 17}
